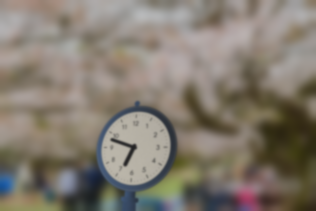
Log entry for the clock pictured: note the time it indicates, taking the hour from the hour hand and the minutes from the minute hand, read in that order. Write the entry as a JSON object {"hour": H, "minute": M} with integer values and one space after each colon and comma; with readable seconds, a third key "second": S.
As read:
{"hour": 6, "minute": 48}
